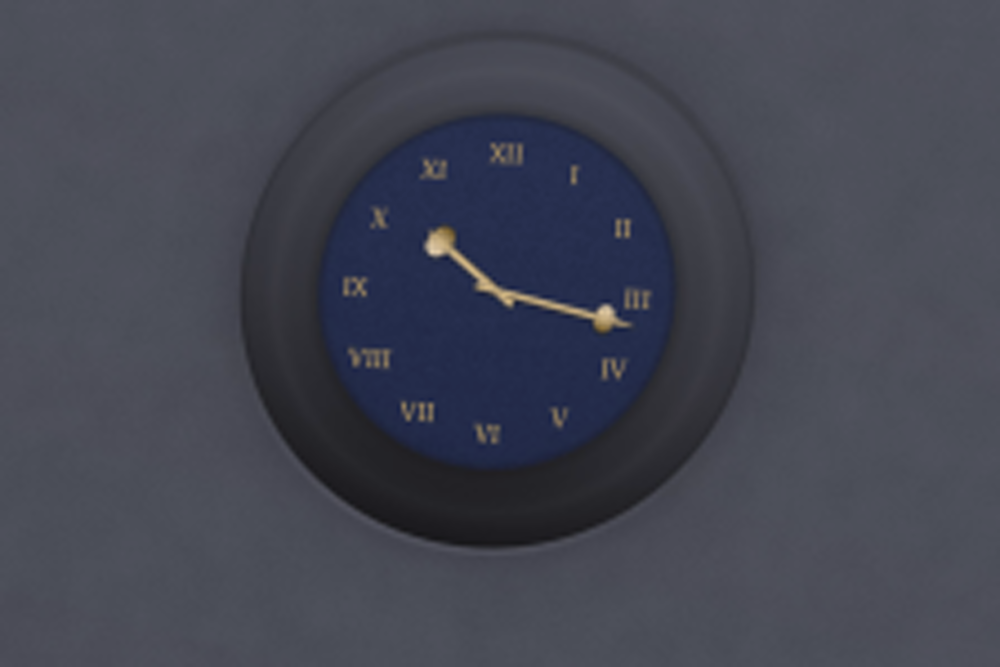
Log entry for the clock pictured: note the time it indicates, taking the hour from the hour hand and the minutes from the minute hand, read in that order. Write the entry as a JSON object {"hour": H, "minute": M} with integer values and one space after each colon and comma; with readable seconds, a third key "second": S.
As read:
{"hour": 10, "minute": 17}
